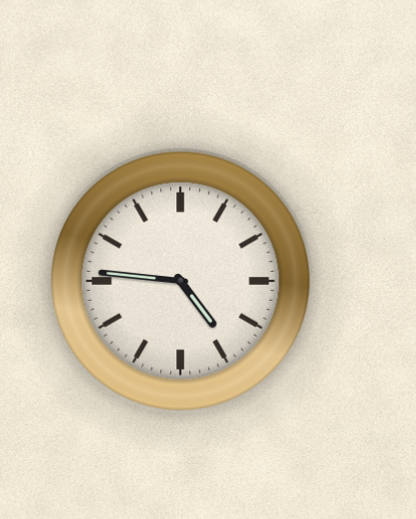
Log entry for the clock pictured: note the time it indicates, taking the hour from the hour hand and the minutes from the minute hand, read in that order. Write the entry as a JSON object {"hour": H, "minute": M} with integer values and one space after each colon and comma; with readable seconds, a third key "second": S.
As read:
{"hour": 4, "minute": 46}
